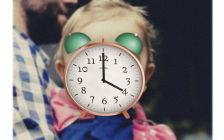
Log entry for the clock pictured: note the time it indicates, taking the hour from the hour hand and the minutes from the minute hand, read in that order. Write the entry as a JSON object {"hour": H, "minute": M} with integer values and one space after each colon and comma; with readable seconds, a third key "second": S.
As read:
{"hour": 4, "minute": 0}
